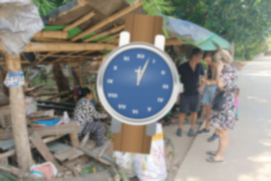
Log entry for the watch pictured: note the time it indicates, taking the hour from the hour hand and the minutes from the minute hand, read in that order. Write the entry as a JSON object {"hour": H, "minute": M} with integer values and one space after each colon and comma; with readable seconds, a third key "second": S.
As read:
{"hour": 12, "minute": 3}
